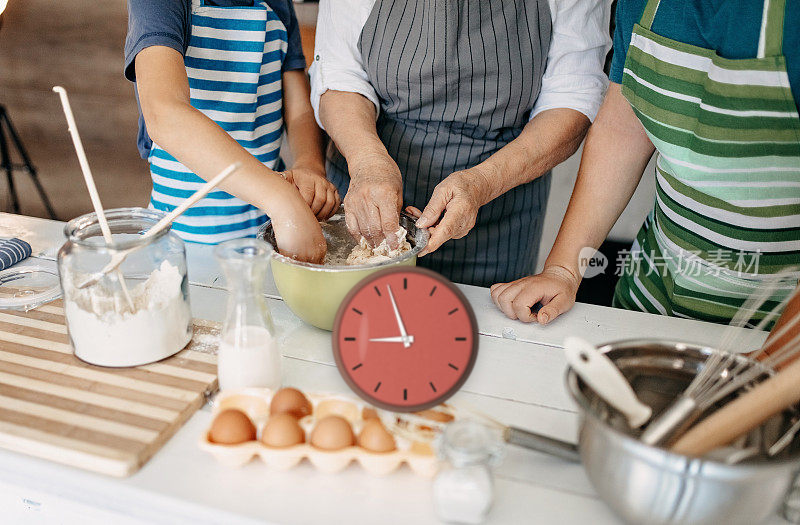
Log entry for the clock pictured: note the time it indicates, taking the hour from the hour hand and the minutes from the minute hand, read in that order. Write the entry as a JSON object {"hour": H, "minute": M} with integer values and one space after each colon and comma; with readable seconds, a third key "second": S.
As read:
{"hour": 8, "minute": 57}
